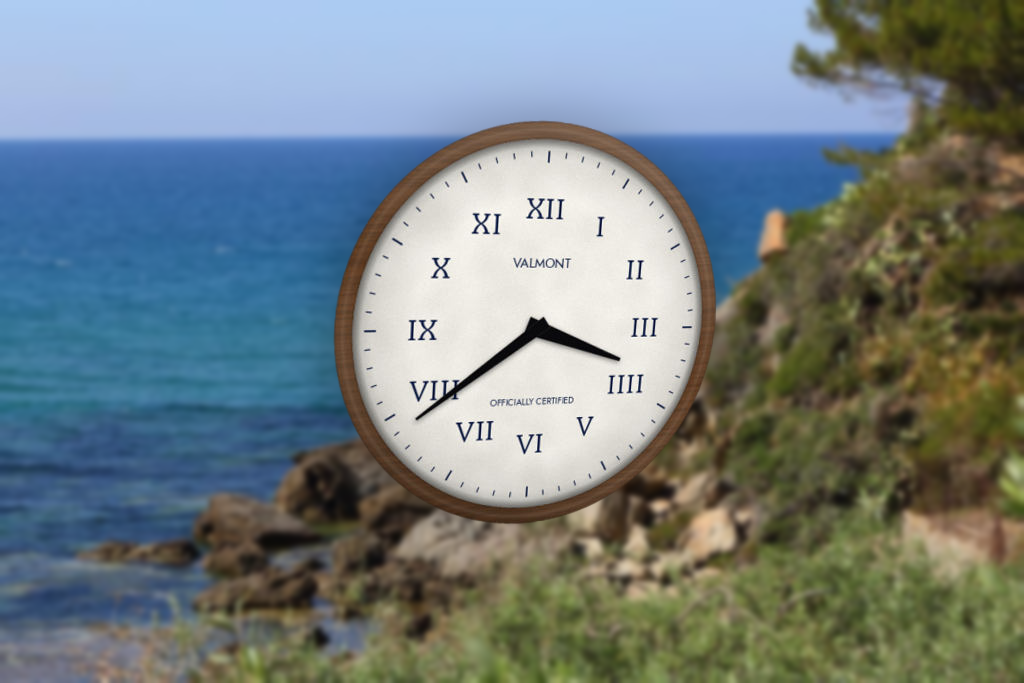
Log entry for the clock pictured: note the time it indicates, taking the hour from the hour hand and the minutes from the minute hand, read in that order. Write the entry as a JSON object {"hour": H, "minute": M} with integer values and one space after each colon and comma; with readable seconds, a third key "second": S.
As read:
{"hour": 3, "minute": 39}
